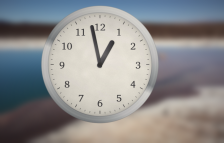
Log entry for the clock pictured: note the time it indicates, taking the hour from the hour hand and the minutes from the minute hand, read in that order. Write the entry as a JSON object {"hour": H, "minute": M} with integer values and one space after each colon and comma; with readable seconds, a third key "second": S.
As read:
{"hour": 12, "minute": 58}
